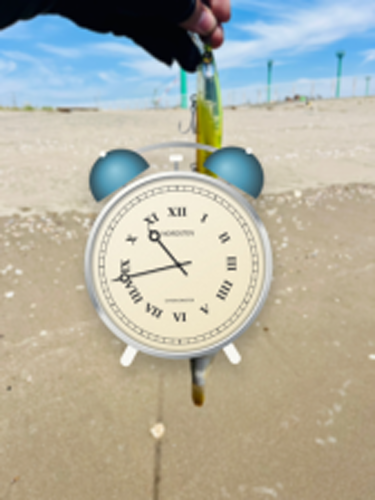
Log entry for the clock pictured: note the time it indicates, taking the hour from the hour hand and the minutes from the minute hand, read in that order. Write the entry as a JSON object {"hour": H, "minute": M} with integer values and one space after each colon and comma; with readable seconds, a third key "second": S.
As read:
{"hour": 10, "minute": 43}
